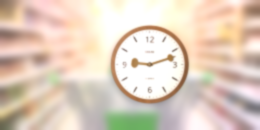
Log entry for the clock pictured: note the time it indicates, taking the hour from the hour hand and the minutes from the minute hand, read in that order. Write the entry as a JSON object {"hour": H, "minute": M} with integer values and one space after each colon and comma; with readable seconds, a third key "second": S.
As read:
{"hour": 9, "minute": 12}
